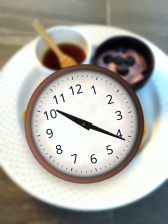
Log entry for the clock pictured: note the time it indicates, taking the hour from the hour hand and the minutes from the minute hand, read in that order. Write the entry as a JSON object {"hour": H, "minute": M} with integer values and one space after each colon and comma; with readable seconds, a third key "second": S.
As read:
{"hour": 10, "minute": 21}
